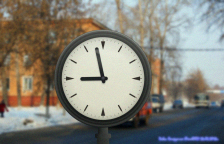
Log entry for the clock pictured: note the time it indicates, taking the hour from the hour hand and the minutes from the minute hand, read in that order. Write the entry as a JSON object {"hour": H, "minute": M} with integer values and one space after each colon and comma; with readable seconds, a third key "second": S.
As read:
{"hour": 8, "minute": 58}
